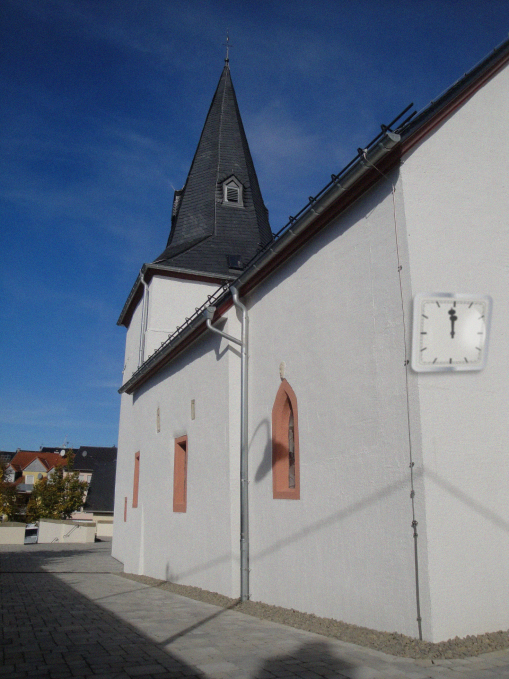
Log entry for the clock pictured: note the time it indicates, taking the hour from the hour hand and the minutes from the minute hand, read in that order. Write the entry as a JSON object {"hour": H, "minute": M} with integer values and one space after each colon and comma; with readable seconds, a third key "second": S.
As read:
{"hour": 11, "minute": 59}
